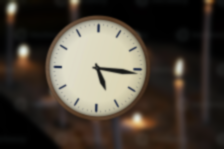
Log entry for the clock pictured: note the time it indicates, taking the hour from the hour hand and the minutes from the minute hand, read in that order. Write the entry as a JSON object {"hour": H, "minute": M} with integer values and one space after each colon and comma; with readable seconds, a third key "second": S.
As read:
{"hour": 5, "minute": 16}
